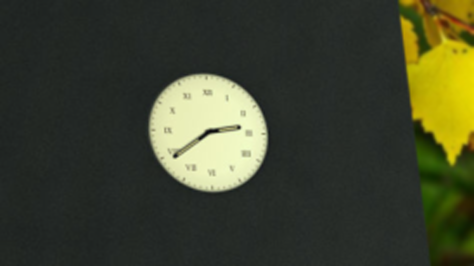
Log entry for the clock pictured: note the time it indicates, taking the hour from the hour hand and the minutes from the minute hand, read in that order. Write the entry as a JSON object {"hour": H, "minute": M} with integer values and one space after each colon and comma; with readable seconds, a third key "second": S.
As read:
{"hour": 2, "minute": 39}
